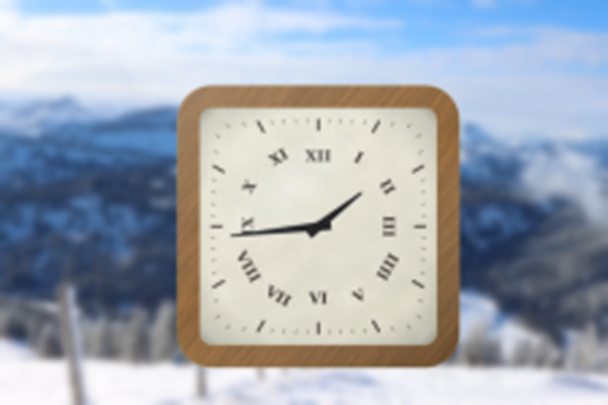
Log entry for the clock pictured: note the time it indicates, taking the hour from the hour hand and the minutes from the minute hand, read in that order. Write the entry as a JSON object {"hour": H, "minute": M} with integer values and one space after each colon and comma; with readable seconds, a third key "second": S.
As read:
{"hour": 1, "minute": 44}
